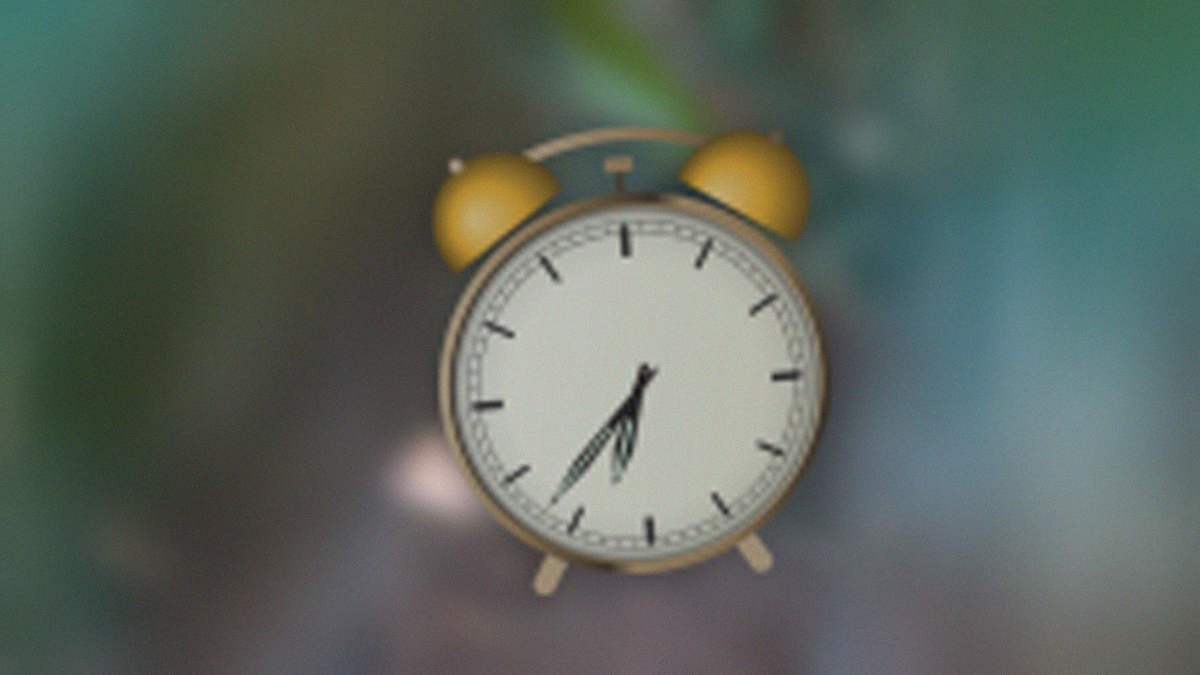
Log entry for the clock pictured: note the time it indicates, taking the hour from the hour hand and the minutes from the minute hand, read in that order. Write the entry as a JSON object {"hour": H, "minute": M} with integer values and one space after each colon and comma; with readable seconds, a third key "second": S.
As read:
{"hour": 6, "minute": 37}
